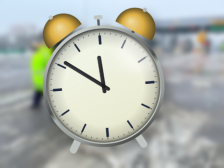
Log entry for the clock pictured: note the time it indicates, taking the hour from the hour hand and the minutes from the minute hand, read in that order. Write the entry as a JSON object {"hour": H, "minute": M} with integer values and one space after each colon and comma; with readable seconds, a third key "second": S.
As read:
{"hour": 11, "minute": 51}
